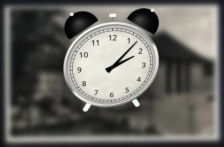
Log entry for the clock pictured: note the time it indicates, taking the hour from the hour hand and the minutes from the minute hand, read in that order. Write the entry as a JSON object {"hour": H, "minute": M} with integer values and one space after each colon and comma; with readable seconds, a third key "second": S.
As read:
{"hour": 2, "minute": 7}
